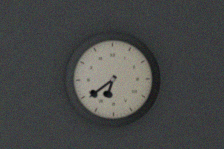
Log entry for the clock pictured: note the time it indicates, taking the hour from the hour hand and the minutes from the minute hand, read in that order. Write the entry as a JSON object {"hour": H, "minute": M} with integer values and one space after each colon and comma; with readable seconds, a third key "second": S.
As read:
{"hour": 6, "minute": 39}
